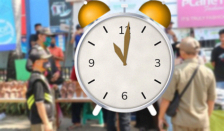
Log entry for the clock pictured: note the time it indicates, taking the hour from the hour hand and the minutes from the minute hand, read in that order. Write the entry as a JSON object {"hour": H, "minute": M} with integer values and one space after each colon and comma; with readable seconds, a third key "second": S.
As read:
{"hour": 11, "minute": 1}
